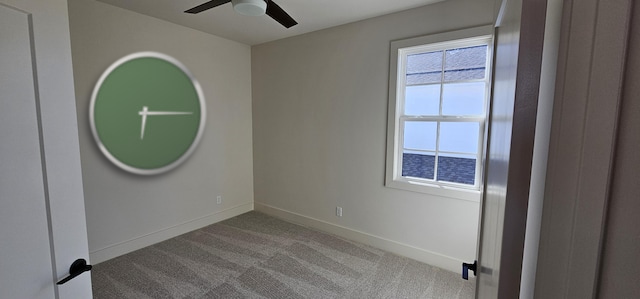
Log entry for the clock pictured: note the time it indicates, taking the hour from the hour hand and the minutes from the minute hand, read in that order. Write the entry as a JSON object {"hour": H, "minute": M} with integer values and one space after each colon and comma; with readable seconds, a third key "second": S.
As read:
{"hour": 6, "minute": 15}
